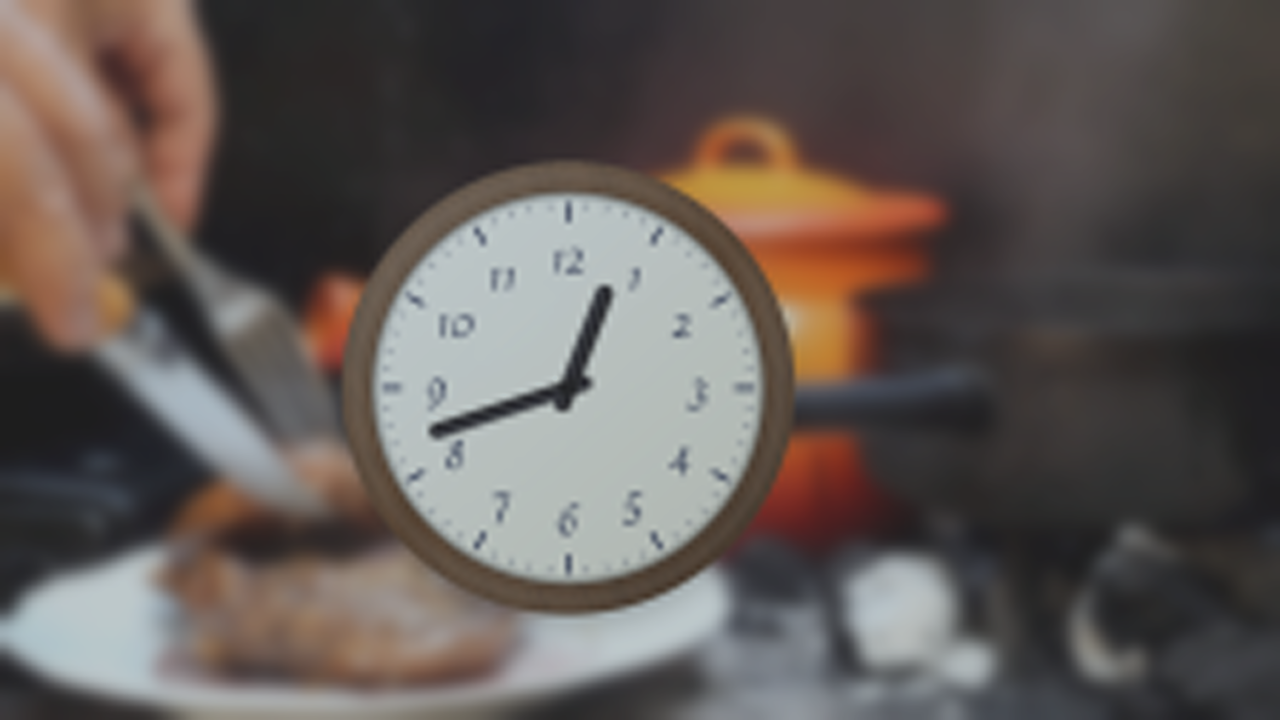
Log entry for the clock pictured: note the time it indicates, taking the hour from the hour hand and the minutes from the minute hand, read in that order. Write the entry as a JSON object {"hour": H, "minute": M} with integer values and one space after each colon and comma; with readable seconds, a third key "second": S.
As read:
{"hour": 12, "minute": 42}
